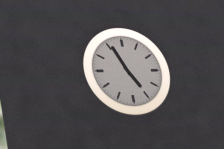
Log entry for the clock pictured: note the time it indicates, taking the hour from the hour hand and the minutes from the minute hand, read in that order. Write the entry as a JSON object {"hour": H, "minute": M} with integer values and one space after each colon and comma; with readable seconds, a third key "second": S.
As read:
{"hour": 4, "minute": 56}
